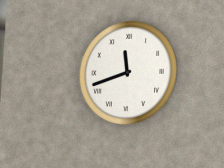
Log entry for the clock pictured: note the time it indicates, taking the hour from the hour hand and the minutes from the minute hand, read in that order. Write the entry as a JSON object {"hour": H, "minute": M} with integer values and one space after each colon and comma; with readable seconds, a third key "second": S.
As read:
{"hour": 11, "minute": 42}
